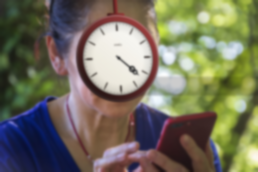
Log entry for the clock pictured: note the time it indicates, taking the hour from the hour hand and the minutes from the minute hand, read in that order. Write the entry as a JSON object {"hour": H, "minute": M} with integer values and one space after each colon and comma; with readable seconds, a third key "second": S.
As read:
{"hour": 4, "minute": 22}
